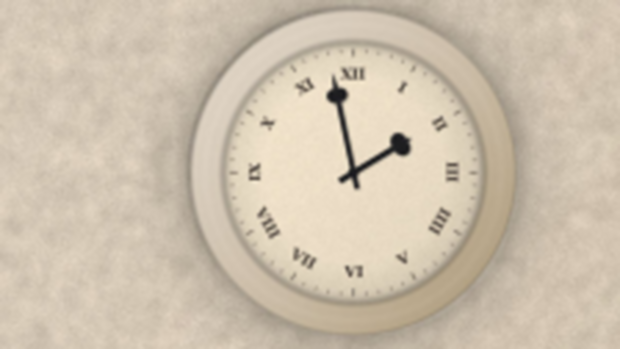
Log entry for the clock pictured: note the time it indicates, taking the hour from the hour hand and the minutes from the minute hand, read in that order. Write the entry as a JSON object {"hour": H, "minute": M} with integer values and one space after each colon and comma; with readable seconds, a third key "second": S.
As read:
{"hour": 1, "minute": 58}
